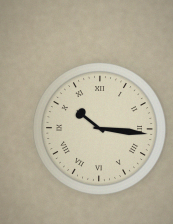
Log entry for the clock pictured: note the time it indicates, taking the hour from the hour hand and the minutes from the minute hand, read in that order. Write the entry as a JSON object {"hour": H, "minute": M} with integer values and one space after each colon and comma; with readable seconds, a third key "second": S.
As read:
{"hour": 10, "minute": 16}
